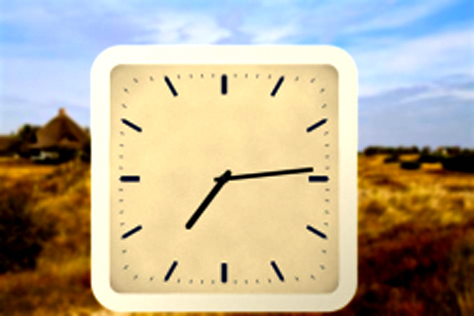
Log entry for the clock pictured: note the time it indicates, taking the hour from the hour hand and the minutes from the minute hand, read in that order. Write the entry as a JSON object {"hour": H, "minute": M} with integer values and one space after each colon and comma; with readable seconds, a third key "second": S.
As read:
{"hour": 7, "minute": 14}
